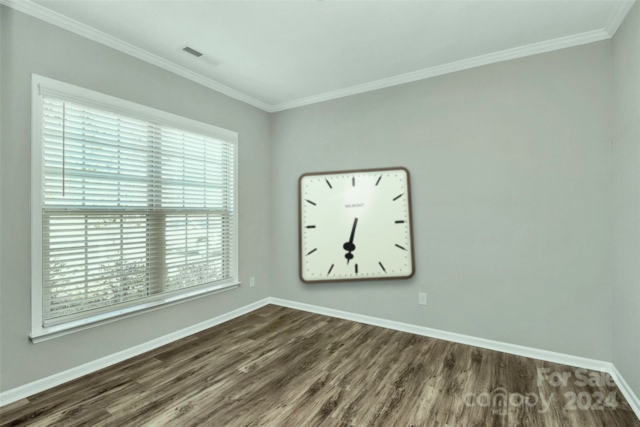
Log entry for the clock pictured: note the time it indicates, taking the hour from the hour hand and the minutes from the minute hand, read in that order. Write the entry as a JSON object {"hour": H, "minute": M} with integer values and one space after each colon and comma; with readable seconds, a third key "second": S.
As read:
{"hour": 6, "minute": 32}
